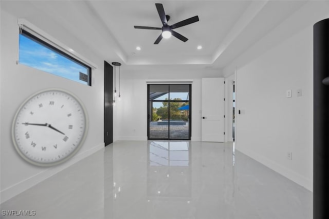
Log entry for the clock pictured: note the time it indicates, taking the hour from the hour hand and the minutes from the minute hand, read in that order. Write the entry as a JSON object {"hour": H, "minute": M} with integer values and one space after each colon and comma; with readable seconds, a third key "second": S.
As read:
{"hour": 3, "minute": 45}
